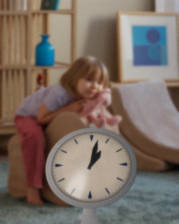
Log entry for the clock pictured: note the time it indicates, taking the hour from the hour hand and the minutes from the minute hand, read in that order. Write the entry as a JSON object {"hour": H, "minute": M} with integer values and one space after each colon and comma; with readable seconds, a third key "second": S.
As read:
{"hour": 1, "minute": 2}
